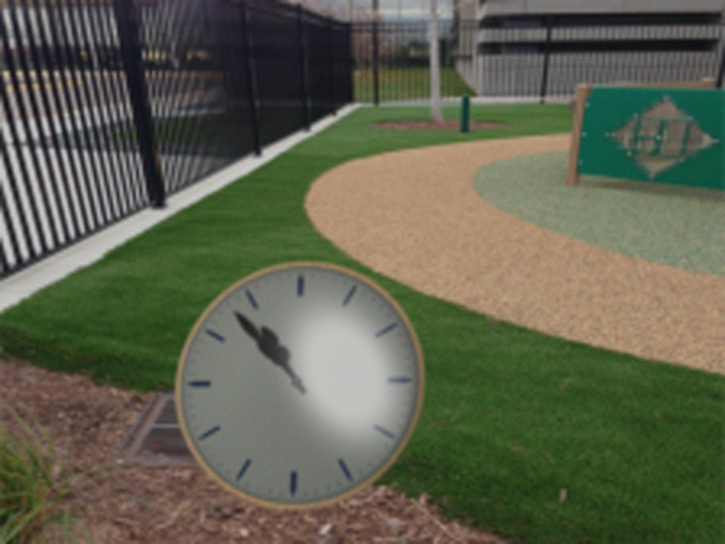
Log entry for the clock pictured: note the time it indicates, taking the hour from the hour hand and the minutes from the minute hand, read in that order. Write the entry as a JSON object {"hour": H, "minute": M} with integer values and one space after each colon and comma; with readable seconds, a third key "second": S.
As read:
{"hour": 10, "minute": 53}
